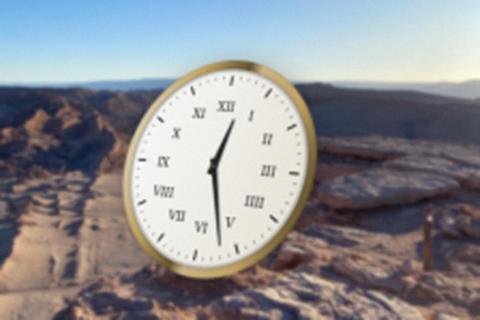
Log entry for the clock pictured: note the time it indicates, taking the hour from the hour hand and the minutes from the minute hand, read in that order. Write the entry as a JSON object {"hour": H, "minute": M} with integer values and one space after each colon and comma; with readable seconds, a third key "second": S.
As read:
{"hour": 12, "minute": 27}
